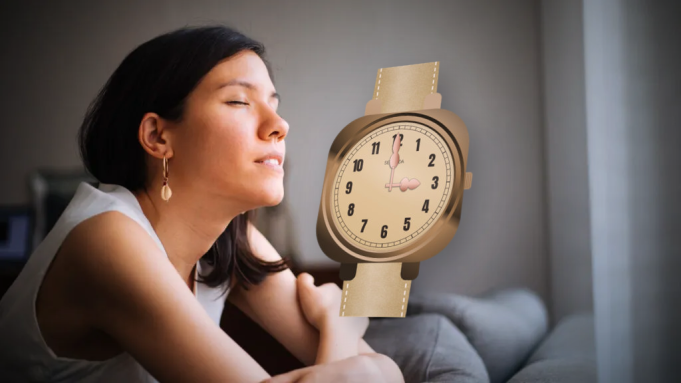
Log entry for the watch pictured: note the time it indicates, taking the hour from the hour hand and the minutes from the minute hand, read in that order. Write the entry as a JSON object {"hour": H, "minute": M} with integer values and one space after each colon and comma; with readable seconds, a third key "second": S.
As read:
{"hour": 3, "minute": 0}
